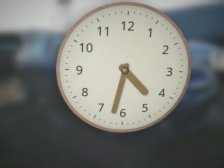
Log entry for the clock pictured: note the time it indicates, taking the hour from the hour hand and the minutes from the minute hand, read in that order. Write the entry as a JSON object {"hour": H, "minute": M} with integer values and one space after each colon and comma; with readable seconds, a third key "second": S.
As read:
{"hour": 4, "minute": 32}
